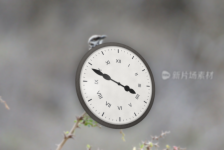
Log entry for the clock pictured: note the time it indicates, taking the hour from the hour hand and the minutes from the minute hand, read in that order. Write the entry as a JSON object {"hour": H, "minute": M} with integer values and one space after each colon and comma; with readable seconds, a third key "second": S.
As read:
{"hour": 3, "minute": 49}
